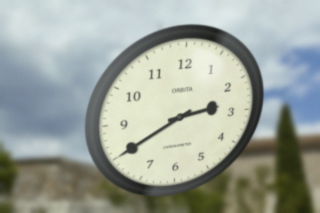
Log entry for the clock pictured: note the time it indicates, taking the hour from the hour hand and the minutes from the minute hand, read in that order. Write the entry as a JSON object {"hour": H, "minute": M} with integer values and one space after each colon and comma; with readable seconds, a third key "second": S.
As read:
{"hour": 2, "minute": 40}
